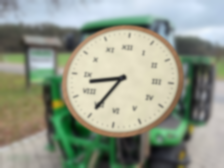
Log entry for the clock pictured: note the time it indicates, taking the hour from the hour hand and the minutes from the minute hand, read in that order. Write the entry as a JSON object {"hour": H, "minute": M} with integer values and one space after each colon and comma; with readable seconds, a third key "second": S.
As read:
{"hour": 8, "minute": 35}
